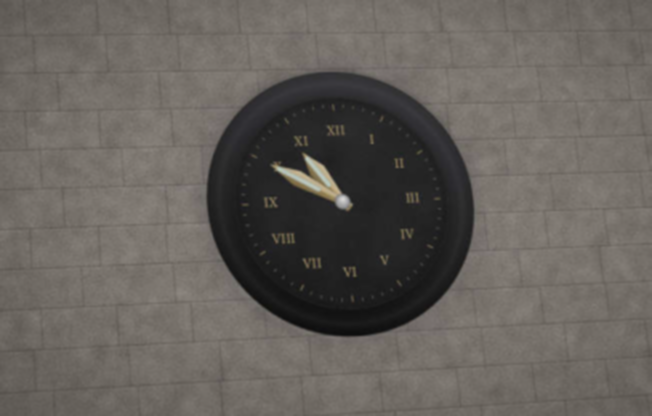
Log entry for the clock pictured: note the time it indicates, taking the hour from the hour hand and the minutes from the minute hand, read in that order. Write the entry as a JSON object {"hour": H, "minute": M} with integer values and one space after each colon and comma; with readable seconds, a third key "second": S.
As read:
{"hour": 10, "minute": 50}
